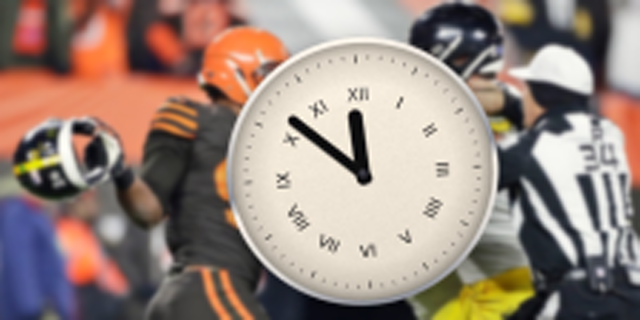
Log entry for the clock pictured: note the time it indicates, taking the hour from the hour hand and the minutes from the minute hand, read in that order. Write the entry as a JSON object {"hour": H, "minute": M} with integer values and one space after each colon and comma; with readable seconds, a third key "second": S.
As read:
{"hour": 11, "minute": 52}
